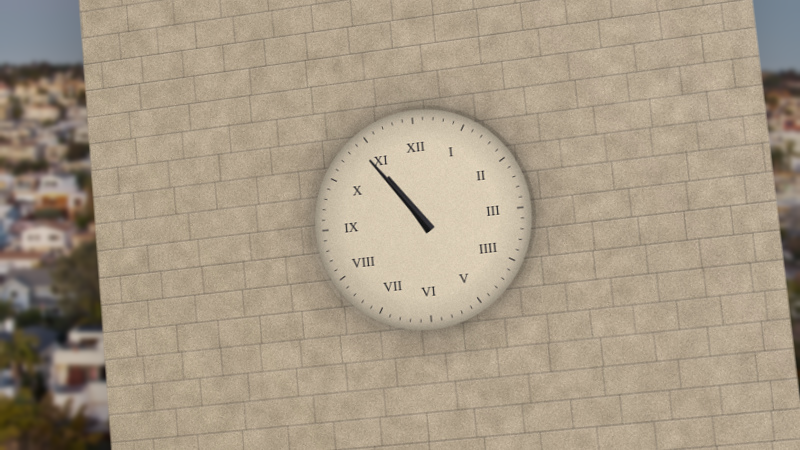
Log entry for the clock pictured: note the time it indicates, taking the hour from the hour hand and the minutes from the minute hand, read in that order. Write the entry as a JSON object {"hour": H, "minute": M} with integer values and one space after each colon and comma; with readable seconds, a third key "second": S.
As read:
{"hour": 10, "minute": 54}
